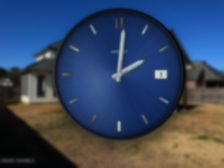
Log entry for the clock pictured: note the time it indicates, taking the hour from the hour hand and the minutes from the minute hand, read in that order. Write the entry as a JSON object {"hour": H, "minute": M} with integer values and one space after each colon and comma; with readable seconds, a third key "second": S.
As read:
{"hour": 2, "minute": 1}
